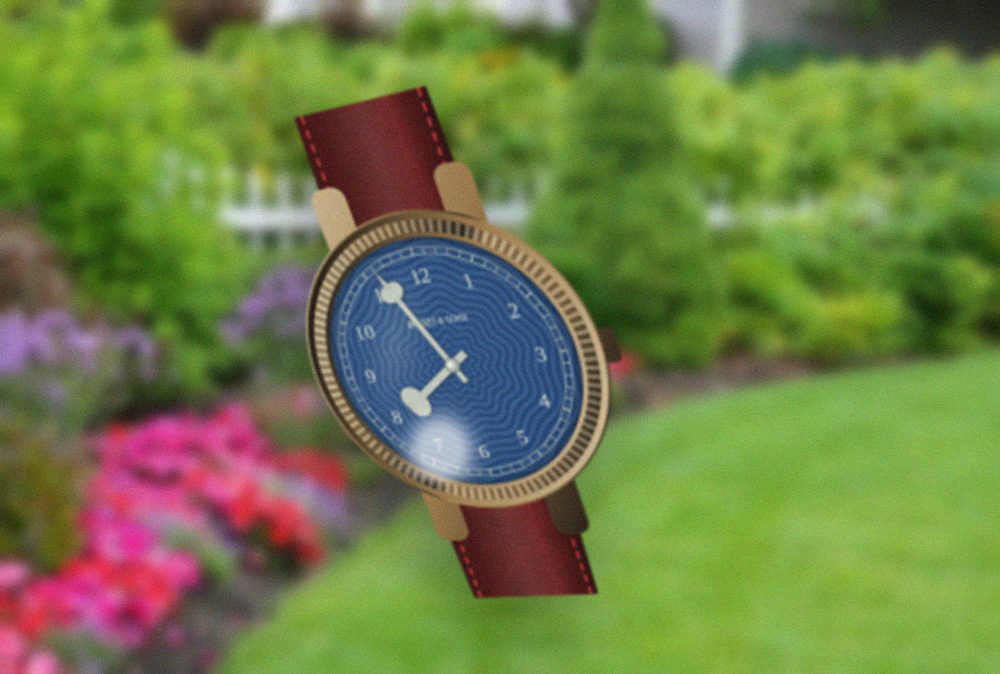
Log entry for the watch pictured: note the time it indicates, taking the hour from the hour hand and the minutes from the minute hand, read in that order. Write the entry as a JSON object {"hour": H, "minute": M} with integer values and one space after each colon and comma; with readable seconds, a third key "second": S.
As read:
{"hour": 7, "minute": 56}
